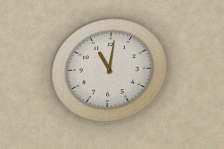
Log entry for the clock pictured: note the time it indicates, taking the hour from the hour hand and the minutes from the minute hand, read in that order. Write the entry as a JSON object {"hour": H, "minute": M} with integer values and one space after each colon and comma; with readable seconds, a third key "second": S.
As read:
{"hour": 11, "minute": 1}
